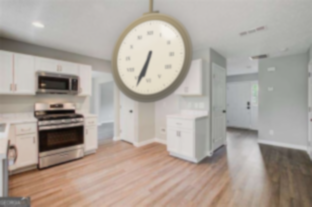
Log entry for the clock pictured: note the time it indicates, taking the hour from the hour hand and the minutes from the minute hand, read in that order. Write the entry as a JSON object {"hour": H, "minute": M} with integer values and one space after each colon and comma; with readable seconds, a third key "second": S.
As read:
{"hour": 6, "minute": 34}
